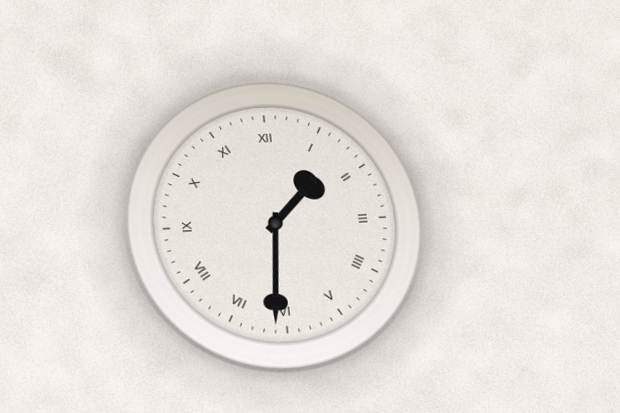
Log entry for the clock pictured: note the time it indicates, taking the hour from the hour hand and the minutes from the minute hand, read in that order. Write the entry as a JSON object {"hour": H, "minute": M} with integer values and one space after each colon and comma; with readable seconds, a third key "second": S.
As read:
{"hour": 1, "minute": 31}
